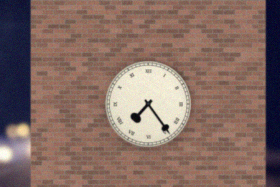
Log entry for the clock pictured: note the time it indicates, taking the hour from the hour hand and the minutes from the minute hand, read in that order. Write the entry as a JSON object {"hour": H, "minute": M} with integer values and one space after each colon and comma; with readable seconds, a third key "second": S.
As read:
{"hour": 7, "minute": 24}
